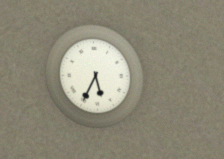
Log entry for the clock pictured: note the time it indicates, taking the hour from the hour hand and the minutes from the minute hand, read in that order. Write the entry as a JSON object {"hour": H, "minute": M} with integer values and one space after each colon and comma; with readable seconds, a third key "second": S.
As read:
{"hour": 5, "minute": 35}
